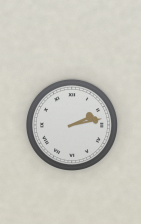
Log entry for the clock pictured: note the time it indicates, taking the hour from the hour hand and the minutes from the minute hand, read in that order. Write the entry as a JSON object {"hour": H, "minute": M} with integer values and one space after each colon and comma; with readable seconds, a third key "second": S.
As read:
{"hour": 2, "minute": 13}
